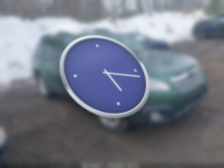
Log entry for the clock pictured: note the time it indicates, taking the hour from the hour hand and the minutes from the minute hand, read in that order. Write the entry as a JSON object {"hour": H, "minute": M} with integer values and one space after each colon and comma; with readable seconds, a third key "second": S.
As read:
{"hour": 5, "minute": 17}
